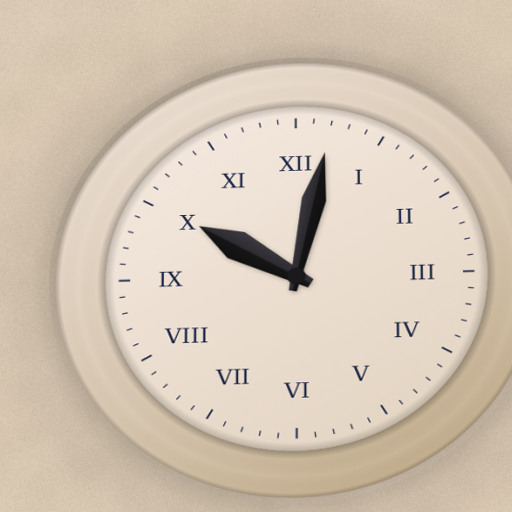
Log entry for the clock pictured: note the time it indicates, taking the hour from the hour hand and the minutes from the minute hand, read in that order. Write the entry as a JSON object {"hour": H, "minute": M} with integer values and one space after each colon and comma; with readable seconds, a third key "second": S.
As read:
{"hour": 10, "minute": 2}
